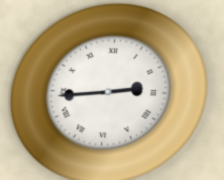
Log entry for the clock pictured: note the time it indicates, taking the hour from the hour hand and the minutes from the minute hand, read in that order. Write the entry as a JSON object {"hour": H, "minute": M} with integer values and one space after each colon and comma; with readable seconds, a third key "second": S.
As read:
{"hour": 2, "minute": 44}
